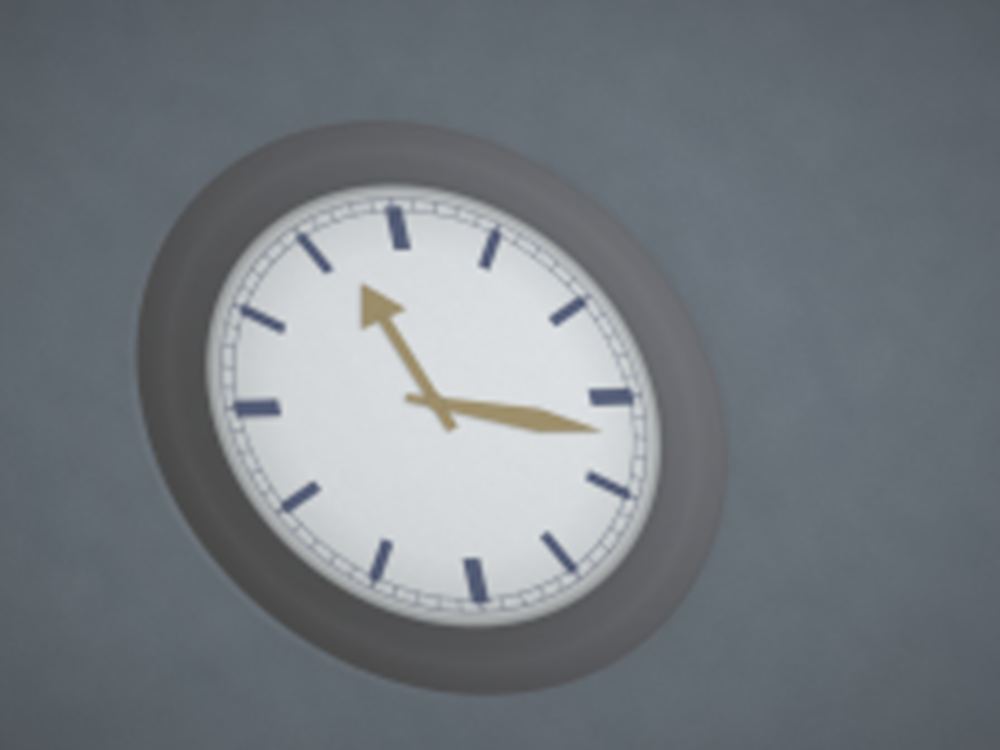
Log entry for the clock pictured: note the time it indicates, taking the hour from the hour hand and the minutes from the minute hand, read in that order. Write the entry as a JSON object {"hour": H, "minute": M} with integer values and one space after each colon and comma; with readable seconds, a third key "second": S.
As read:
{"hour": 11, "minute": 17}
